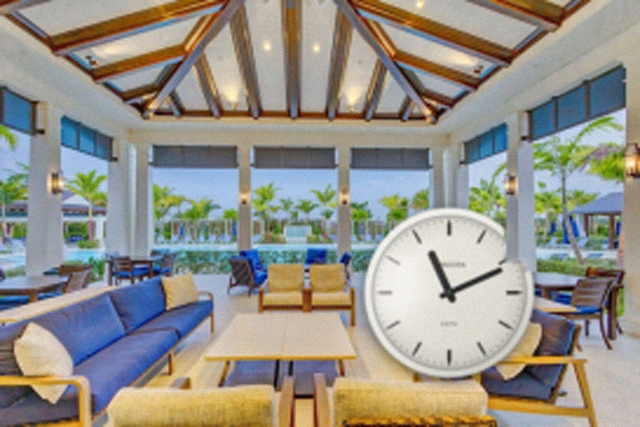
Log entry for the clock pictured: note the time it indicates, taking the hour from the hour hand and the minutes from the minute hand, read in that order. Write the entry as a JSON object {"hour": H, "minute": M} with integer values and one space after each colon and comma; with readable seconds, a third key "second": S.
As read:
{"hour": 11, "minute": 11}
